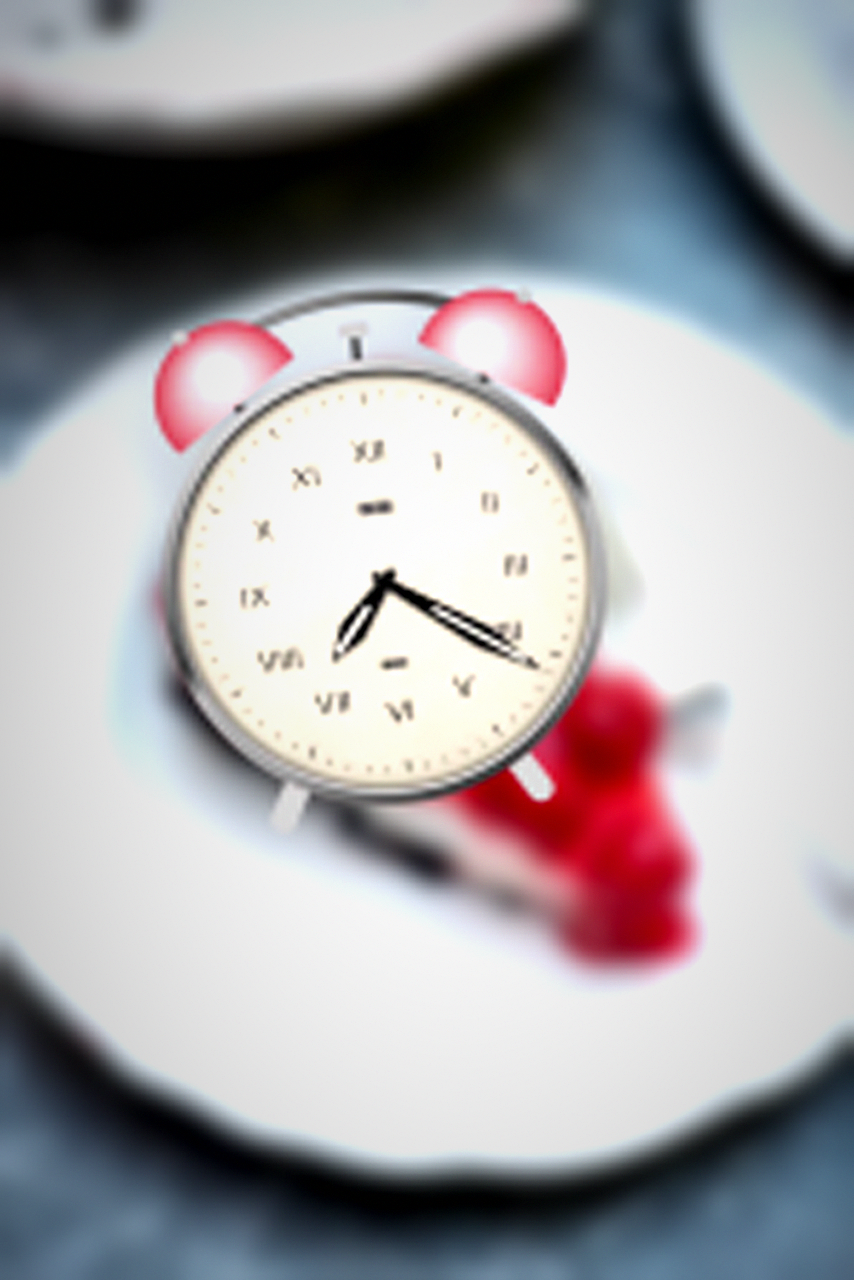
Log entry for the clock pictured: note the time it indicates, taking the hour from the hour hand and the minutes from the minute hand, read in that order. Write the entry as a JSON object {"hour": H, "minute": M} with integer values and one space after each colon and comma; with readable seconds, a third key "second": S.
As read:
{"hour": 7, "minute": 21}
